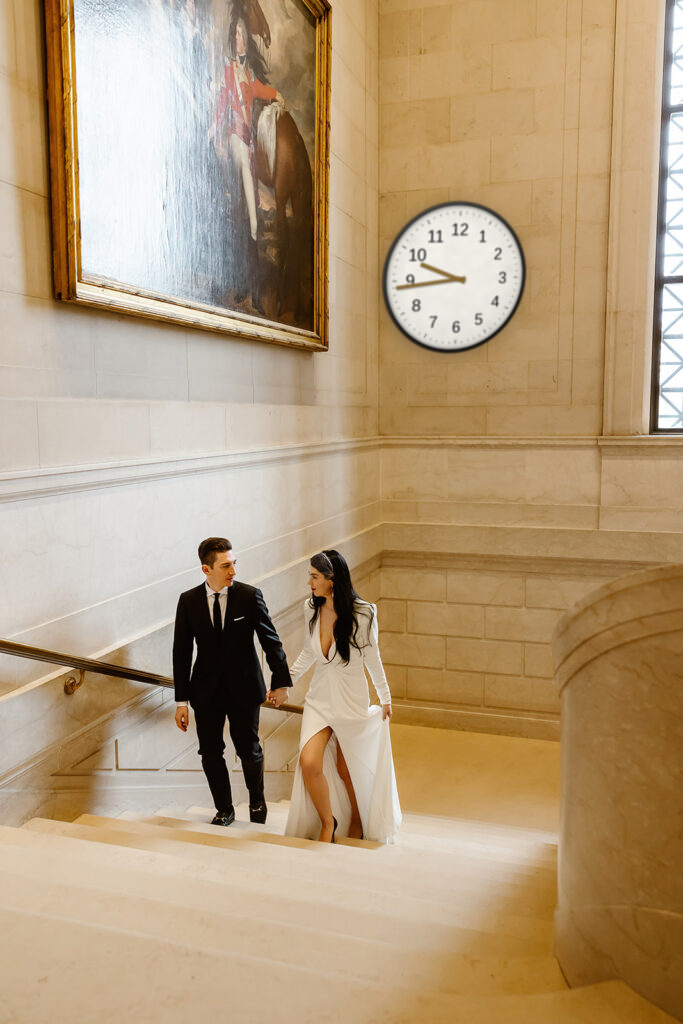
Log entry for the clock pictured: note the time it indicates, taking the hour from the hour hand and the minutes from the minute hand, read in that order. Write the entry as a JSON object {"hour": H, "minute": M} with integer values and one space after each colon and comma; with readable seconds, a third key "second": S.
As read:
{"hour": 9, "minute": 44}
